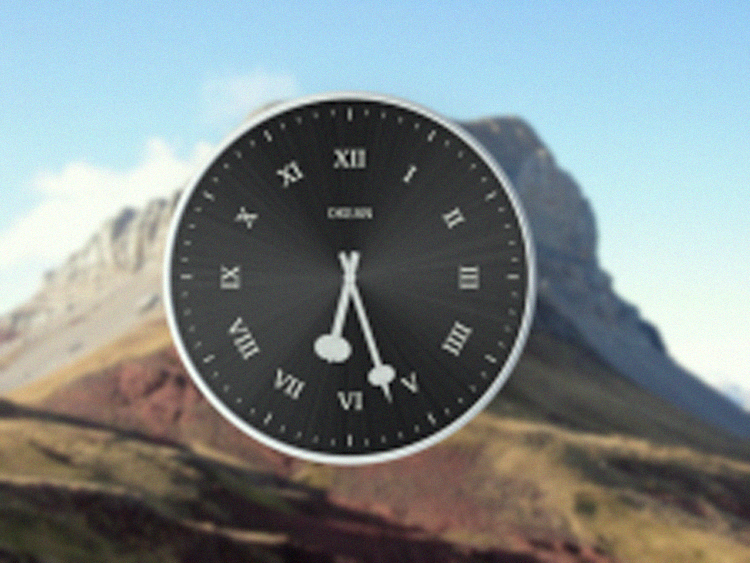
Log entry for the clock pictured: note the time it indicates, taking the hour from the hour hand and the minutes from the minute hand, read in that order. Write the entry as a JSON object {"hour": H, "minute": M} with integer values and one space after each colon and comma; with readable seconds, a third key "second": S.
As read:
{"hour": 6, "minute": 27}
